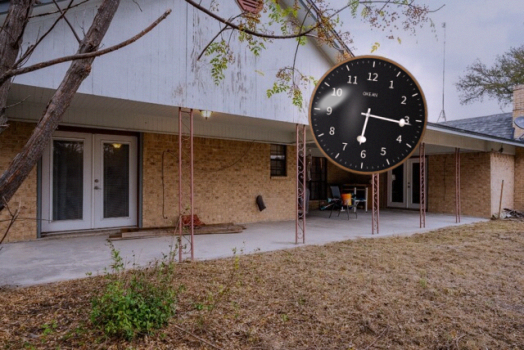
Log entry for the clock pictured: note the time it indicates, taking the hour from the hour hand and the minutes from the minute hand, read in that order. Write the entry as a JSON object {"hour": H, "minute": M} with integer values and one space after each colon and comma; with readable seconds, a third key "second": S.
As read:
{"hour": 6, "minute": 16}
